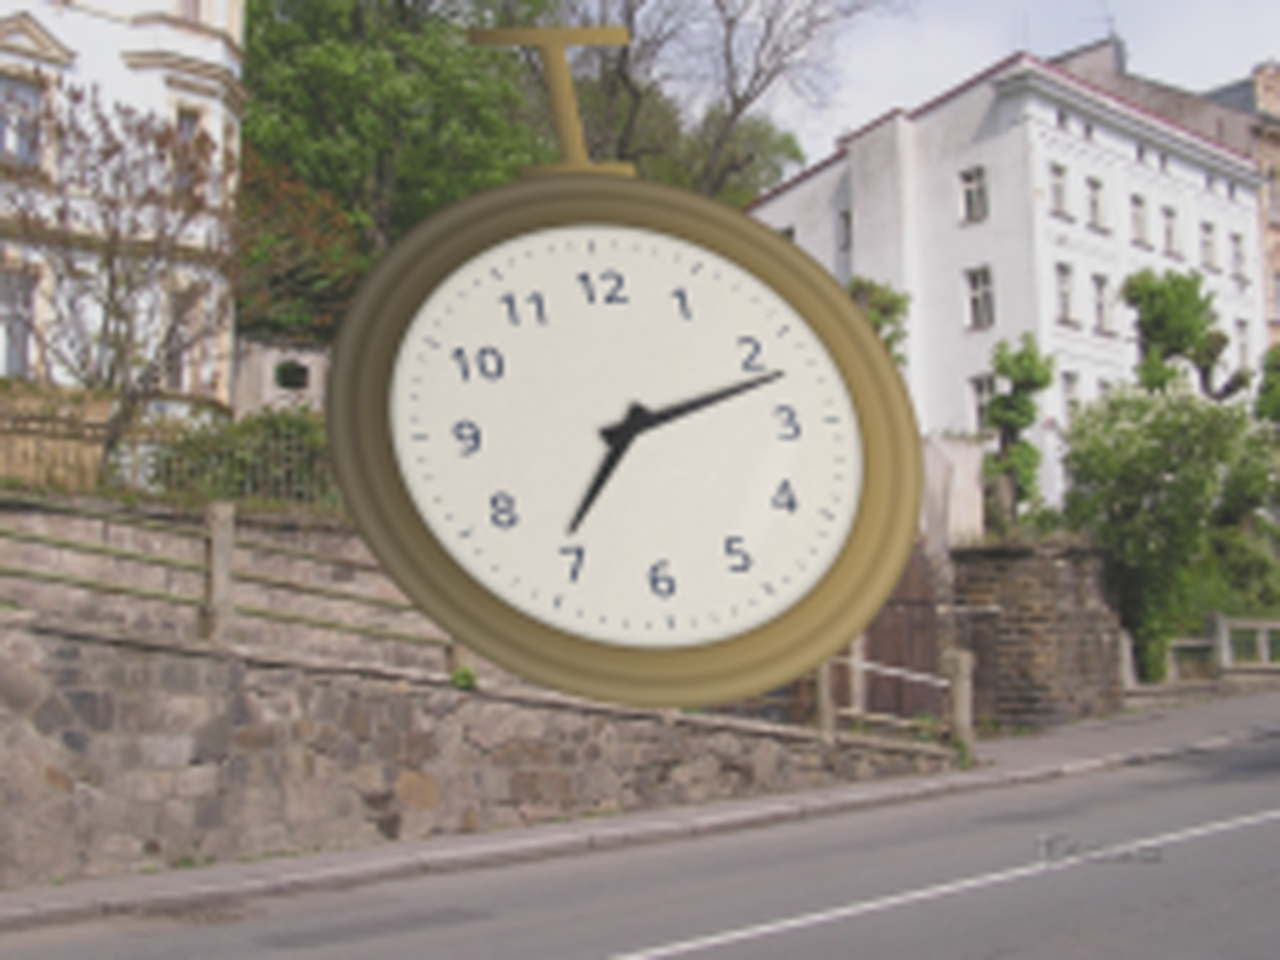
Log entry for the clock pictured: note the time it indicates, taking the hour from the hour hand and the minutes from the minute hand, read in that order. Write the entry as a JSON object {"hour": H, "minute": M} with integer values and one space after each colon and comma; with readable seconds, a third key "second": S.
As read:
{"hour": 7, "minute": 12}
